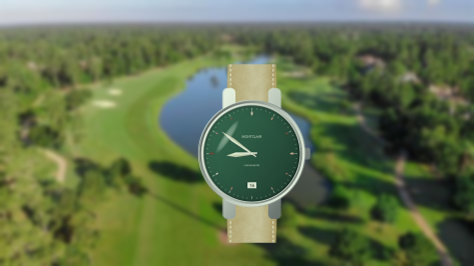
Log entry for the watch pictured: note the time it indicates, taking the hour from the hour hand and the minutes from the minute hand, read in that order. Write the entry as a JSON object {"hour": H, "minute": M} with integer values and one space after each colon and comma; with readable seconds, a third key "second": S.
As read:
{"hour": 8, "minute": 51}
